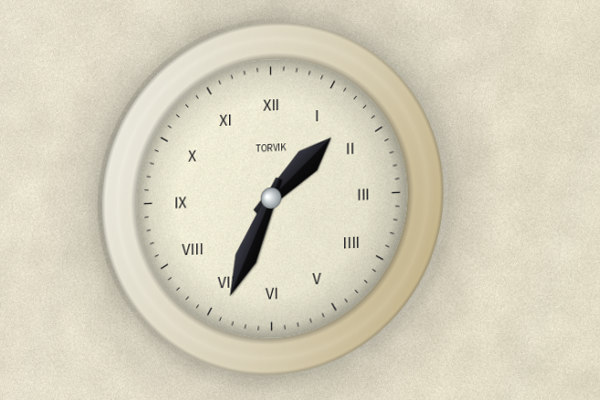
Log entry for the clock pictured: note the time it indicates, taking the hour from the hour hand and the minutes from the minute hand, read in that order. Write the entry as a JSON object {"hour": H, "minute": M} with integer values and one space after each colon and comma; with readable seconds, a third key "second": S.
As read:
{"hour": 1, "minute": 34}
